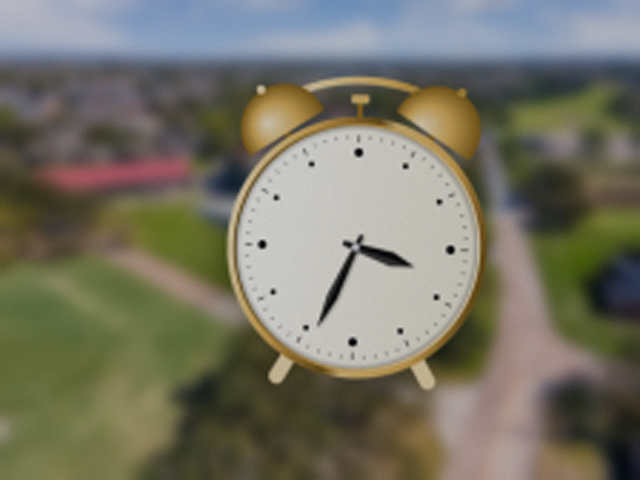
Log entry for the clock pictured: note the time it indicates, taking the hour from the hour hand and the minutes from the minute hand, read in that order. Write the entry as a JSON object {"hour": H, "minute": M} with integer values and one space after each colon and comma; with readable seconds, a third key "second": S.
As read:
{"hour": 3, "minute": 34}
